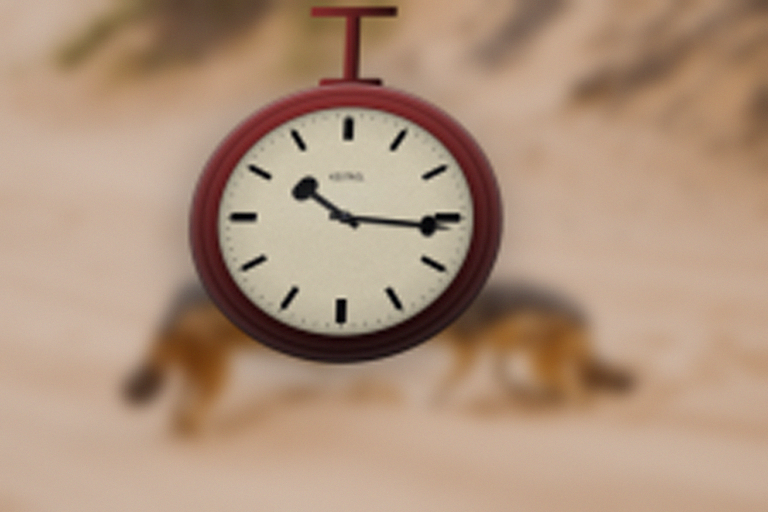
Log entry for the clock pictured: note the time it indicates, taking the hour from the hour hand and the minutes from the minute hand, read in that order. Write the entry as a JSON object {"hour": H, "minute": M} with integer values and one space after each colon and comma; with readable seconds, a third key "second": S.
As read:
{"hour": 10, "minute": 16}
